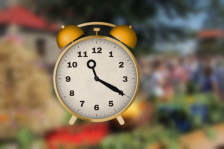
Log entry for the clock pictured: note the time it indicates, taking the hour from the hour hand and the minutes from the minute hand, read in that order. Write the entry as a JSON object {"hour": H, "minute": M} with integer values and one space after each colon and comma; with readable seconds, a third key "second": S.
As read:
{"hour": 11, "minute": 20}
